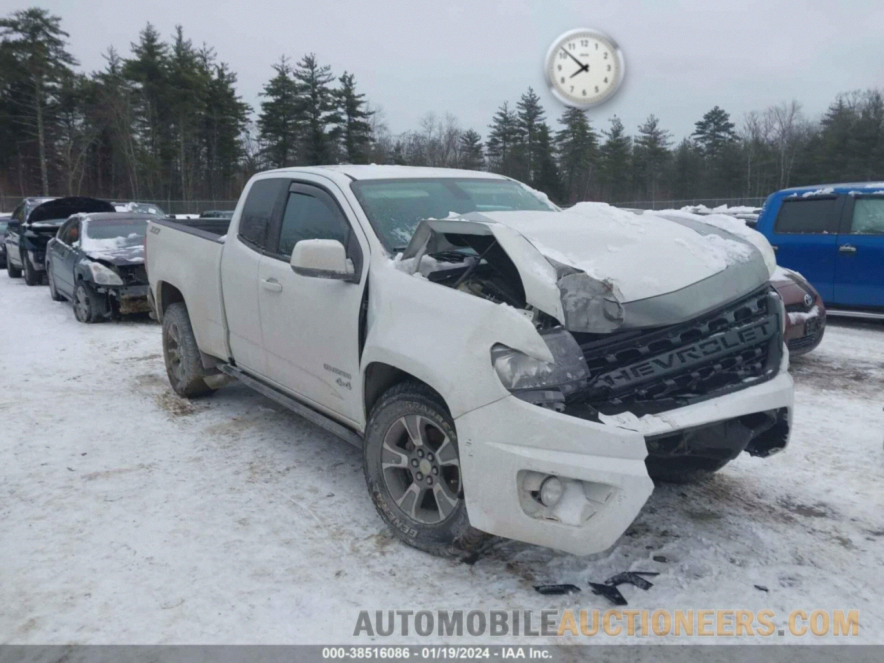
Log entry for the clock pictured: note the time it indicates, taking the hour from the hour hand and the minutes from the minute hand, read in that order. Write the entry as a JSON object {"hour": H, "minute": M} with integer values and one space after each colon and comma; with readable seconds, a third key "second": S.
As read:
{"hour": 7, "minute": 52}
